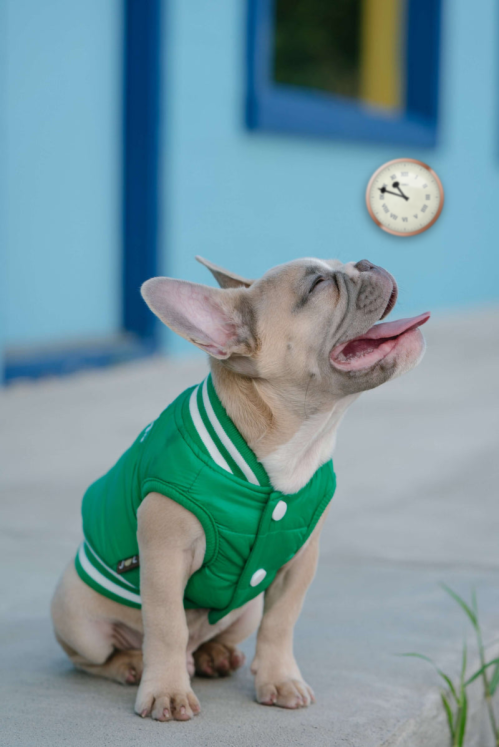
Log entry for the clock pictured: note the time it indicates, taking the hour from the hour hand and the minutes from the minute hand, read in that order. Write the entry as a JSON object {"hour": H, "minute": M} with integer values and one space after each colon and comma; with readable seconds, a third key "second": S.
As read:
{"hour": 10, "minute": 48}
